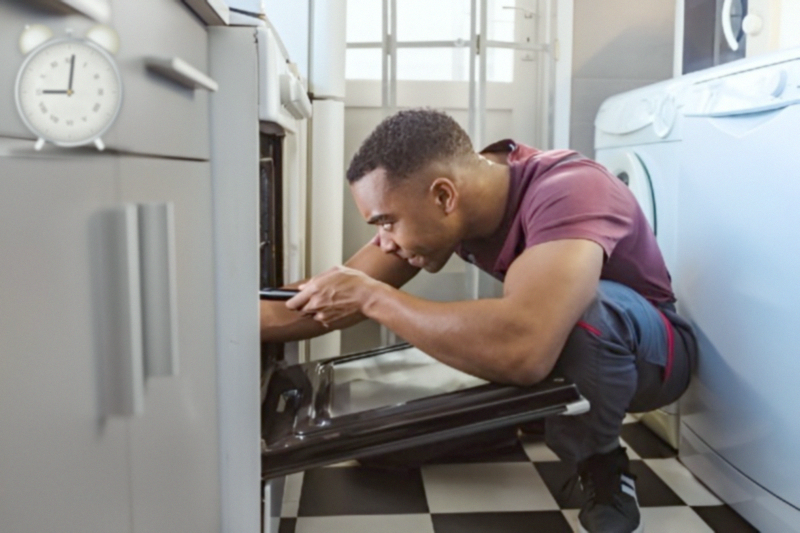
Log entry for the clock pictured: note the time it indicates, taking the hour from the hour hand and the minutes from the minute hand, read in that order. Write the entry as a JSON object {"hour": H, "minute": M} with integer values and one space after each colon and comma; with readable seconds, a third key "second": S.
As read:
{"hour": 9, "minute": 1}
